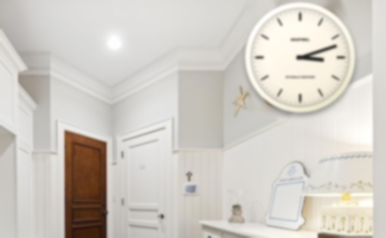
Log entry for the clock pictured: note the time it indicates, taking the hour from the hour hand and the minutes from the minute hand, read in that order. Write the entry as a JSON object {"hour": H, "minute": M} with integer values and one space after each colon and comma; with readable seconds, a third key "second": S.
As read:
{"hour": 3, "minute": 12}
